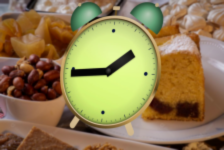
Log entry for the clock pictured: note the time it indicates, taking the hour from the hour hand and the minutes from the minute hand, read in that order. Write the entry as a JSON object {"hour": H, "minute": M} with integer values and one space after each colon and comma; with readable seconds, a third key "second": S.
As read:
{"hour": 1, "minute": 44}
